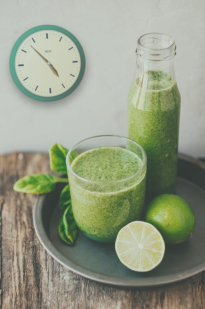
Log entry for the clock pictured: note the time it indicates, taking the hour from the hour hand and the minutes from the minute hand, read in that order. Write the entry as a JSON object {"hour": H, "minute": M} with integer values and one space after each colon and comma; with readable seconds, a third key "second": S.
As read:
{"hour": 4, "minute": 53}
